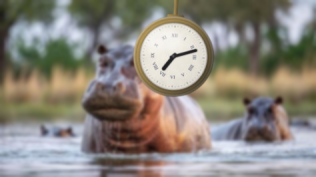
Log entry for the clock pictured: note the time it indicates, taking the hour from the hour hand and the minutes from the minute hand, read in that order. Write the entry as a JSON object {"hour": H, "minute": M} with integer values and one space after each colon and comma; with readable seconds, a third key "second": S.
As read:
{"hour": 7, "minute": 12}
